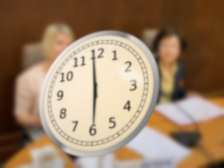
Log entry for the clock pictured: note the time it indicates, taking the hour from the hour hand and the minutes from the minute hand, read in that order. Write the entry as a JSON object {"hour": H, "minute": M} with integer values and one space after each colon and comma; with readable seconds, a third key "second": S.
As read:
{"hour": 5, "minute": 59}
